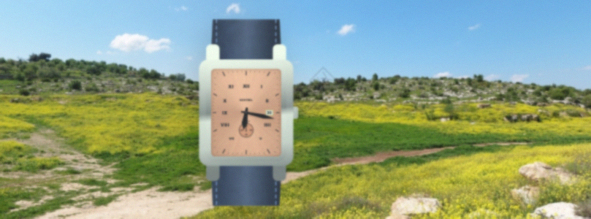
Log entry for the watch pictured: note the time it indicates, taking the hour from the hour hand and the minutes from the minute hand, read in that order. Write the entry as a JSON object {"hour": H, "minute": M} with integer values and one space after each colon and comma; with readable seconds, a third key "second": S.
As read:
{"hour": 6, "minute": 17}
